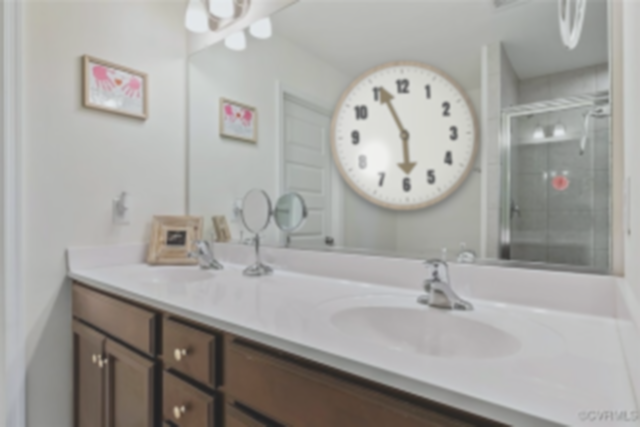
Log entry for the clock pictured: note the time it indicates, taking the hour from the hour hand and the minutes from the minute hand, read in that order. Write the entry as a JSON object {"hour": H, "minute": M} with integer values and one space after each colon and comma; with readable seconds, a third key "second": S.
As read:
{"hour": 5, "minute": 56}
